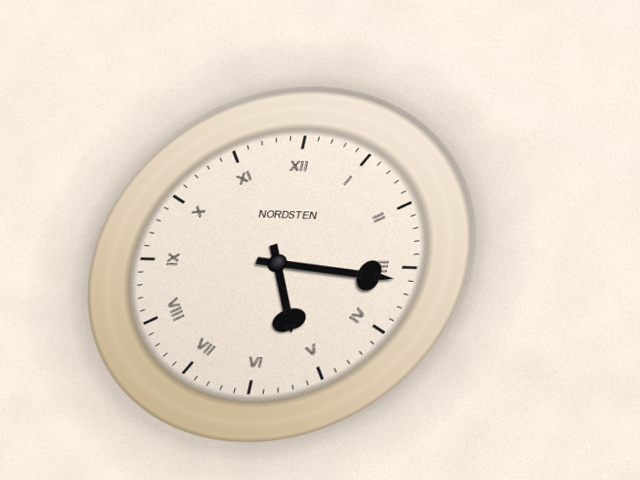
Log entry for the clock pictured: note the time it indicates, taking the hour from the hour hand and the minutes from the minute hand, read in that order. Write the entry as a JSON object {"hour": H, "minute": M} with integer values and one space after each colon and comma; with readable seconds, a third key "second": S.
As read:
{"hour": 5, "minute": 16}
